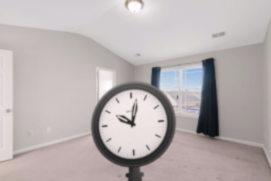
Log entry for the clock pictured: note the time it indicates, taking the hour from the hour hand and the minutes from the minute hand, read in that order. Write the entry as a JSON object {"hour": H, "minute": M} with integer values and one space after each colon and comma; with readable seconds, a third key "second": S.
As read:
{"hour": 10, "minute": 2}
